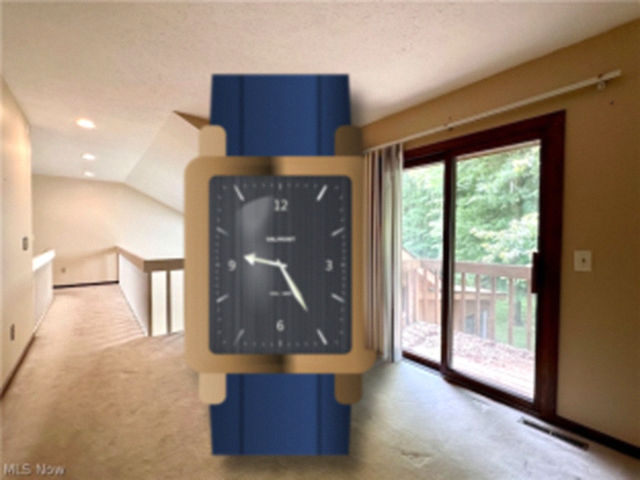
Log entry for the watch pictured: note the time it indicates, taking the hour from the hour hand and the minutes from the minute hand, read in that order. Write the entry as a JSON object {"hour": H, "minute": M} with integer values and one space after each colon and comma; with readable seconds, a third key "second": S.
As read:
{"hour": 9, "minute": 25}
